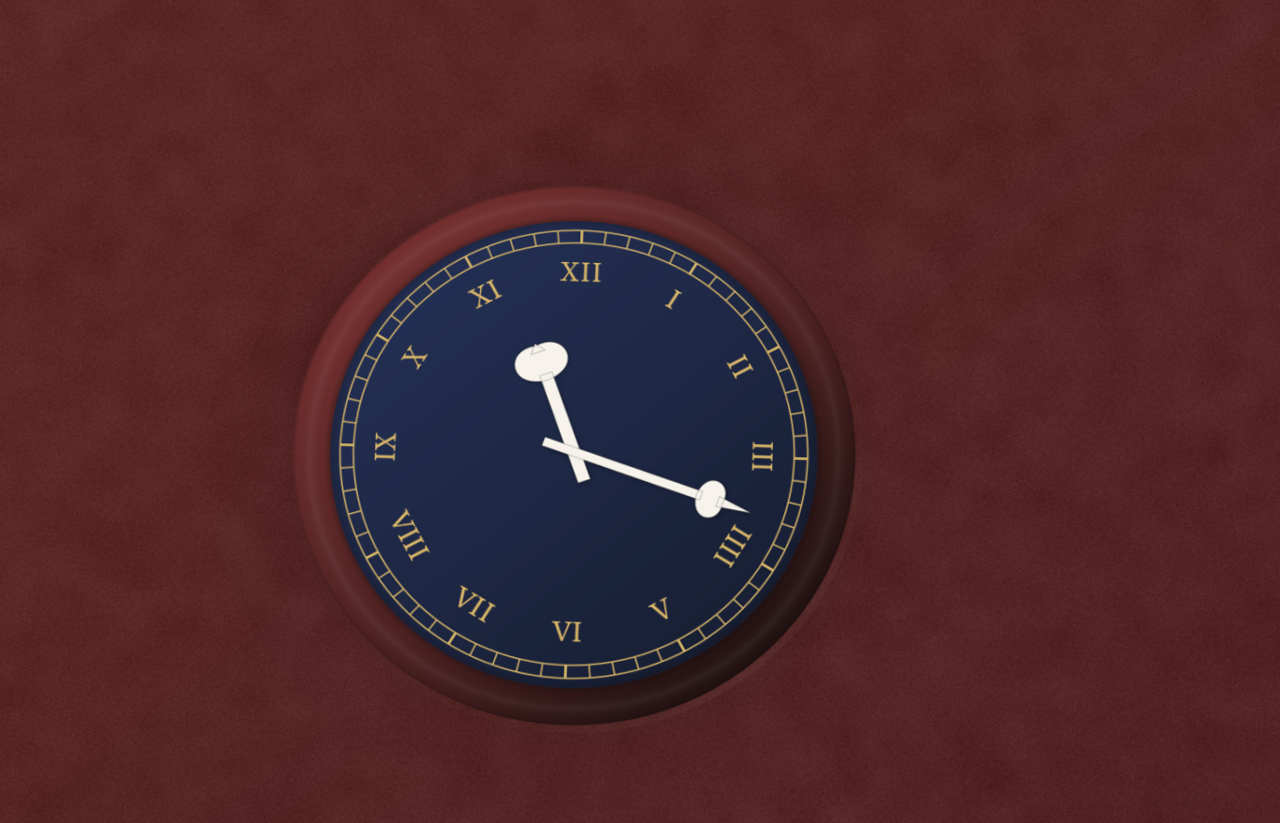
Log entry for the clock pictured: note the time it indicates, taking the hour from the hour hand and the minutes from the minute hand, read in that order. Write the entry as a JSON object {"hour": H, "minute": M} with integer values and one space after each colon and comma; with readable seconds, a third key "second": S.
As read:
{"hour": 11, "minute": 18}
